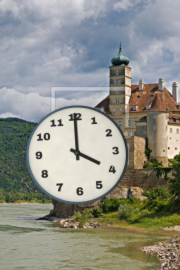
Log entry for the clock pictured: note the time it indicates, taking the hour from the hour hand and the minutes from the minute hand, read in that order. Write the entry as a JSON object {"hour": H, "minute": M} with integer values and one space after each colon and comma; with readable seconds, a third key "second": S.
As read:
{"hour": 4, "minute": 0}
